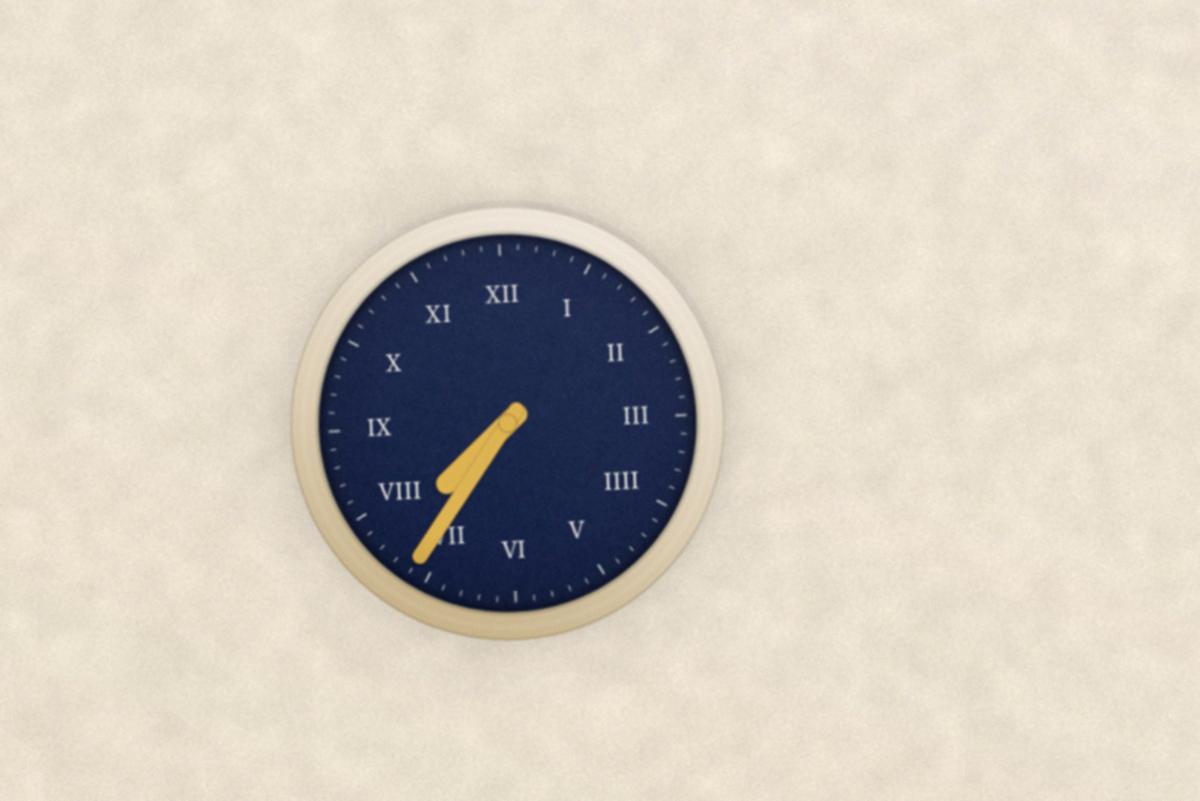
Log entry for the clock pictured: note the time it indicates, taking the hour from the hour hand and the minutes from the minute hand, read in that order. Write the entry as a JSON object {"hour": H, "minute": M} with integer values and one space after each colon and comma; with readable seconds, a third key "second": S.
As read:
{"hour": 7, "minute": 36}
